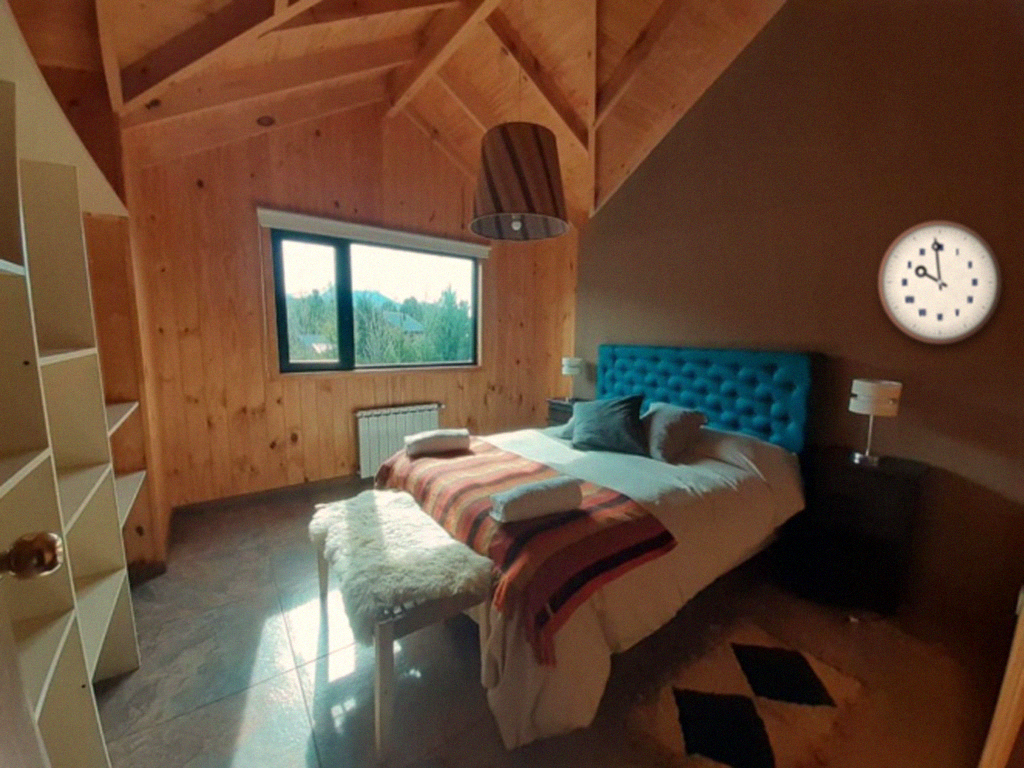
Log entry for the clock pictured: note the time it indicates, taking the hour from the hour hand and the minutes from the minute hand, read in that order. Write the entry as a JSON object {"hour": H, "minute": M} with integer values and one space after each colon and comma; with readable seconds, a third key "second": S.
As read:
{"hour": 9, "minute": 59}
